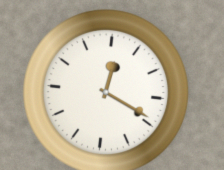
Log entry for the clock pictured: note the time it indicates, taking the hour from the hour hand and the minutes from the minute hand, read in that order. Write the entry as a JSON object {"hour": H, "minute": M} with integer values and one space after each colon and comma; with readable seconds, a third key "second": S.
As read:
{"hour": 12, "minute": 19}
